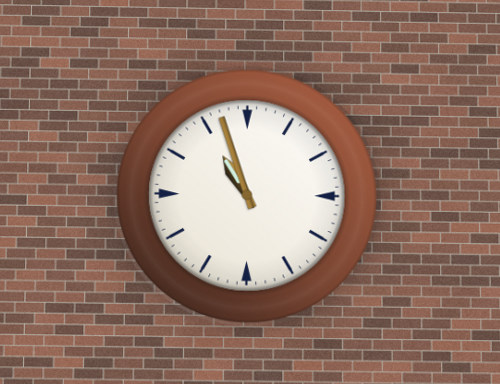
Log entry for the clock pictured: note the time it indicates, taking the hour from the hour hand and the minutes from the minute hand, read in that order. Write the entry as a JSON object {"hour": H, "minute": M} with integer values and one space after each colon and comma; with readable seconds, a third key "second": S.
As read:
{"hour": 10, "minute": 57}
